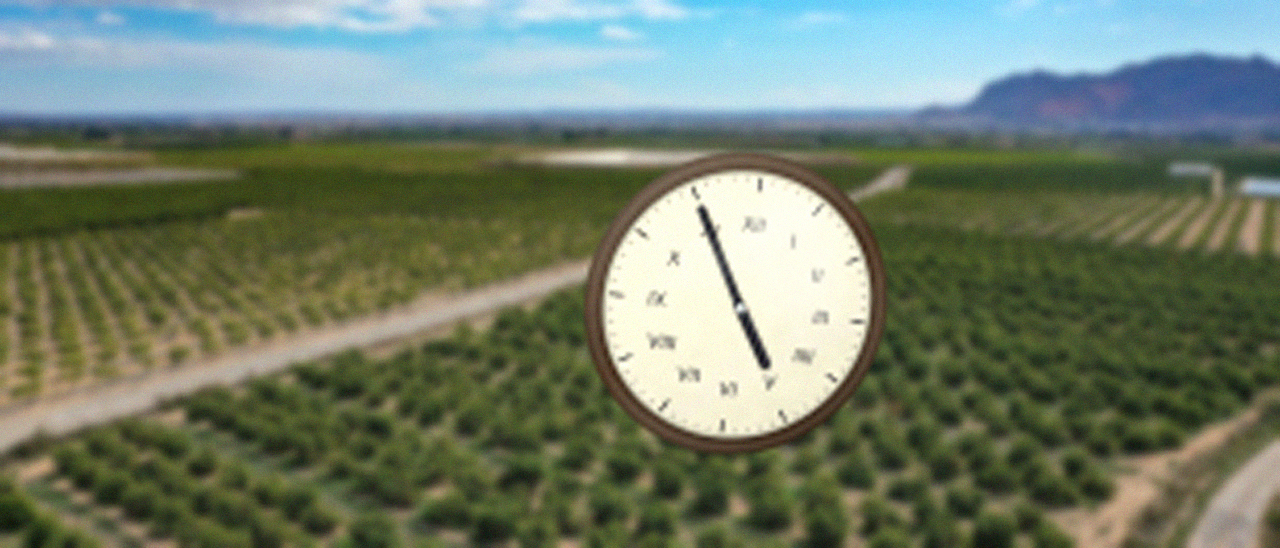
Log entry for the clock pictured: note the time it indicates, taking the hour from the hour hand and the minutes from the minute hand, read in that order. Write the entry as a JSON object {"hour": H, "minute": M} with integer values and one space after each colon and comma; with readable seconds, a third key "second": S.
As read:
{"hour": 4, "minute": 55}
